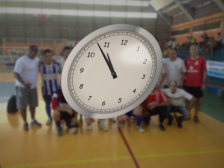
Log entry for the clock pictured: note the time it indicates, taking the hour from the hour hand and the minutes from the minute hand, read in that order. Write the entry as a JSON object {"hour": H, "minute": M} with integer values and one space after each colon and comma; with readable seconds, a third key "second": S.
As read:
{"hour": 10, "minute": 53}
